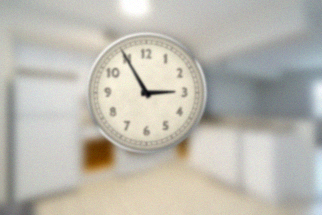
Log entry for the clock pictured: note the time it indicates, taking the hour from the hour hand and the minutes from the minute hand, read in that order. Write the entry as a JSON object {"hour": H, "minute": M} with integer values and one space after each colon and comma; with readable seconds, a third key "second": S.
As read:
{"hour": 2, "minute": 55}
